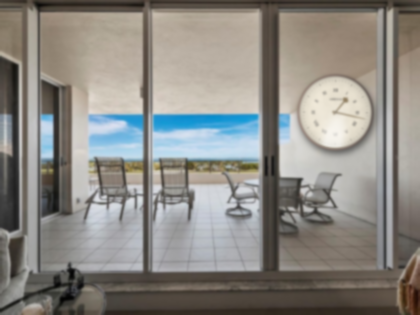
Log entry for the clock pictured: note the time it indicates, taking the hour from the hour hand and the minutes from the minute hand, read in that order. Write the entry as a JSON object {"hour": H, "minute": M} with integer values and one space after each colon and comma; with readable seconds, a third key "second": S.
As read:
{"hour": 1, "minute": 17}
